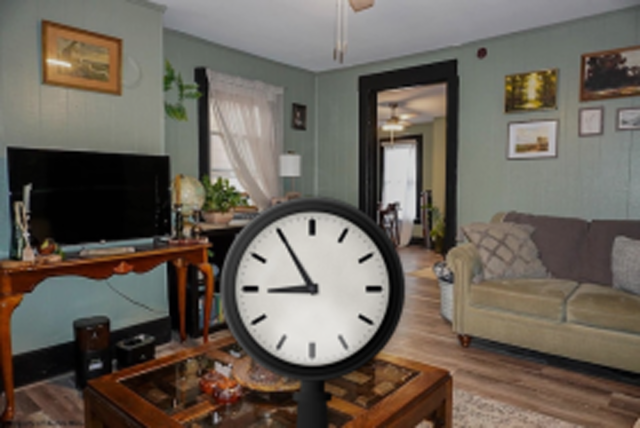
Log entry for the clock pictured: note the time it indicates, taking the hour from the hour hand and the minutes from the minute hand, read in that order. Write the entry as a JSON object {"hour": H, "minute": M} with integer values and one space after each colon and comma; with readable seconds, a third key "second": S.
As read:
{"hour": 8, "minute": 55}
